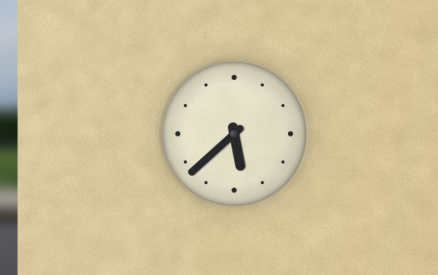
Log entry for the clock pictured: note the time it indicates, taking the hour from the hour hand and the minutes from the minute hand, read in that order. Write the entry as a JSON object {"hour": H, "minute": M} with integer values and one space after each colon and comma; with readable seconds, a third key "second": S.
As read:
{"hour": 5, "minute": 38}
